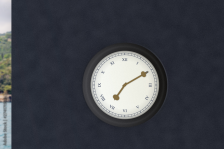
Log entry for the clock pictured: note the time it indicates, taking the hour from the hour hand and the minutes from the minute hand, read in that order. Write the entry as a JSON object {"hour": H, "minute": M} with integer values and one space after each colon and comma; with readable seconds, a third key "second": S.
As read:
{"hour": 7, "minute": 10}
